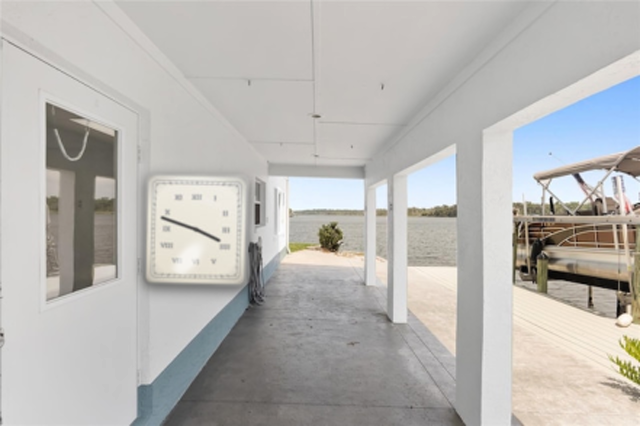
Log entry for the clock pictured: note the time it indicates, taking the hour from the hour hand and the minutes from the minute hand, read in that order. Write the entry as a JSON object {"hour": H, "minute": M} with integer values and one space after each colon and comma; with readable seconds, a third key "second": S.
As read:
{"hour": 3, "minute": 48}
